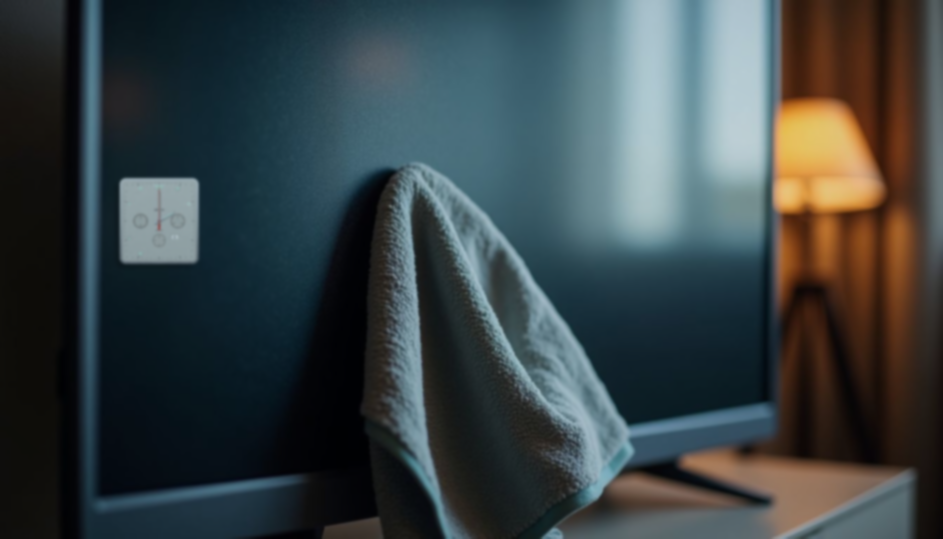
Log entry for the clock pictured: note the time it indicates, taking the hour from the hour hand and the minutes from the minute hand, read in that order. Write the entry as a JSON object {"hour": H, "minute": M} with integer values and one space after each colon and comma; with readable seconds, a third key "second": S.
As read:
{"hour": 2, "minute": 0}
